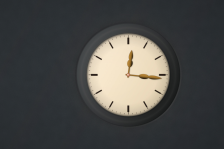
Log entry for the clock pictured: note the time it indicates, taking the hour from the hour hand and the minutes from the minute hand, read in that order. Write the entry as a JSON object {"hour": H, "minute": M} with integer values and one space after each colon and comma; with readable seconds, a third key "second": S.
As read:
{"hour": 12, "minute": 16}
